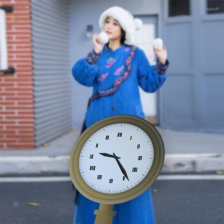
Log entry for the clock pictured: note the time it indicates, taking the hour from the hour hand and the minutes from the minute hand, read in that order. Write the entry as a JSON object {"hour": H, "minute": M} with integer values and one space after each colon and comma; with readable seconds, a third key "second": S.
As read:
{"hour": 9, "minute": 24}
